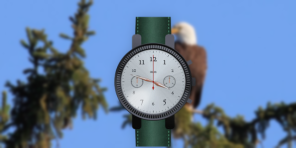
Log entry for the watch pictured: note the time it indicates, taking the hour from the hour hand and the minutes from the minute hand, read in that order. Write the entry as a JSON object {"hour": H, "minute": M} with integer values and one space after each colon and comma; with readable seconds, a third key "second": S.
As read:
{"hour": 3, "minute": 48}
